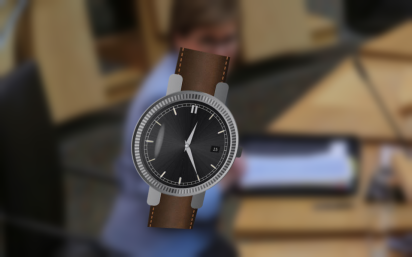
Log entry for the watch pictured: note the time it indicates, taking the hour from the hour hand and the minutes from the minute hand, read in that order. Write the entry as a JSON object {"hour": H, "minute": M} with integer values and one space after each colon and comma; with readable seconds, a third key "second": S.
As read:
{"hour": 12, "minute": 25}
